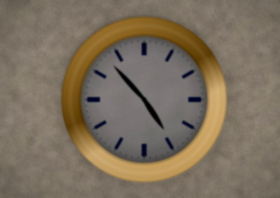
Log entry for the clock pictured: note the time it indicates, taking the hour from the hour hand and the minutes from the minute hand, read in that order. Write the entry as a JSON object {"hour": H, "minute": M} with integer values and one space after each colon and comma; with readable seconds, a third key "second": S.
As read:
{"hour": 4, "minute": 53}
